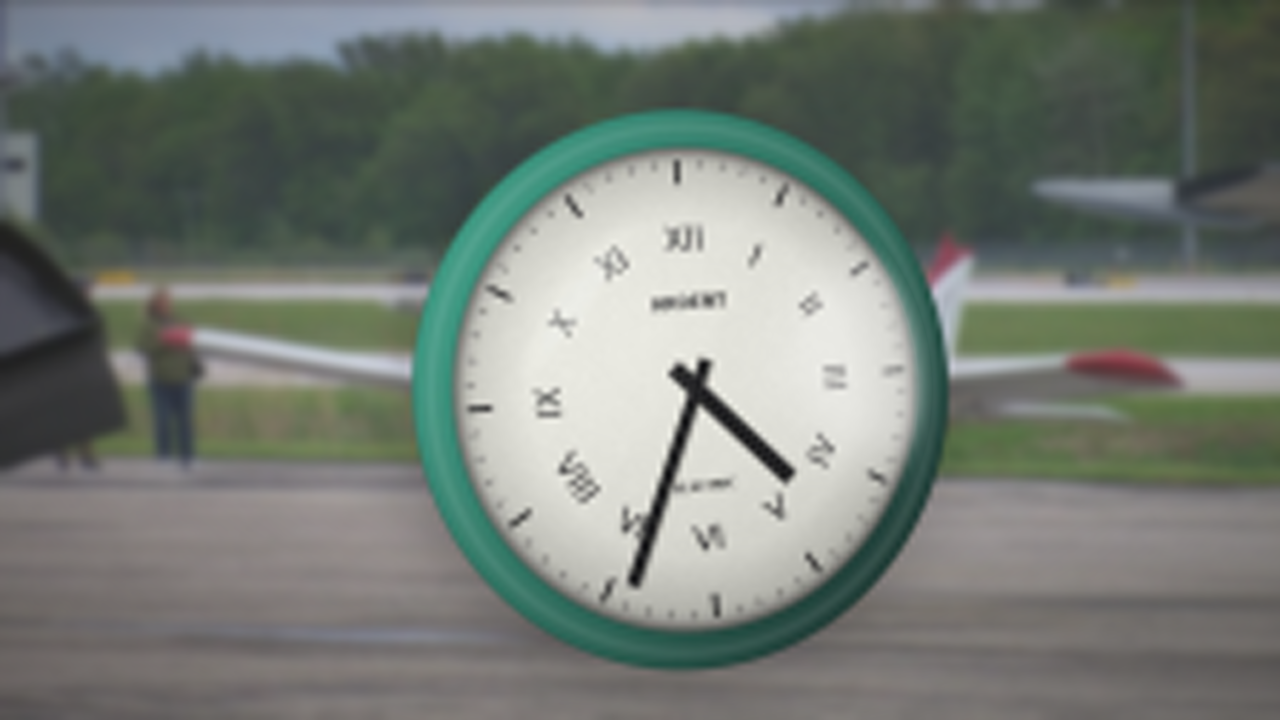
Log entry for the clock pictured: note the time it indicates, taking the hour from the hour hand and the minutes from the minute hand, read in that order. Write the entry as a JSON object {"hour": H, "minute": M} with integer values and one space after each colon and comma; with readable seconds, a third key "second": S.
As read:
{"hour": 4, "minute": 34}
